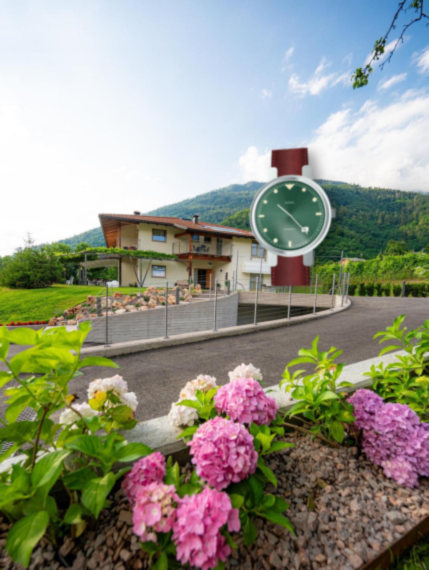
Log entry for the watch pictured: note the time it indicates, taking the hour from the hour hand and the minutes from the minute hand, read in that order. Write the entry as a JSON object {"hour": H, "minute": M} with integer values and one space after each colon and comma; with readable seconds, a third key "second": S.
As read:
{"hour": 10, "minute": 23}
